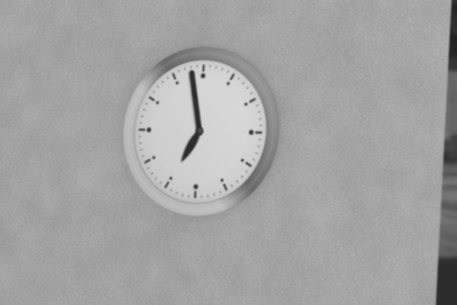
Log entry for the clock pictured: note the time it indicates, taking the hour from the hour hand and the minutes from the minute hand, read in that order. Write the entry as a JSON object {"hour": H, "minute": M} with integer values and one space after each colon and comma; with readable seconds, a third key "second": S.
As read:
{"hour": 6, "minute": 58}
